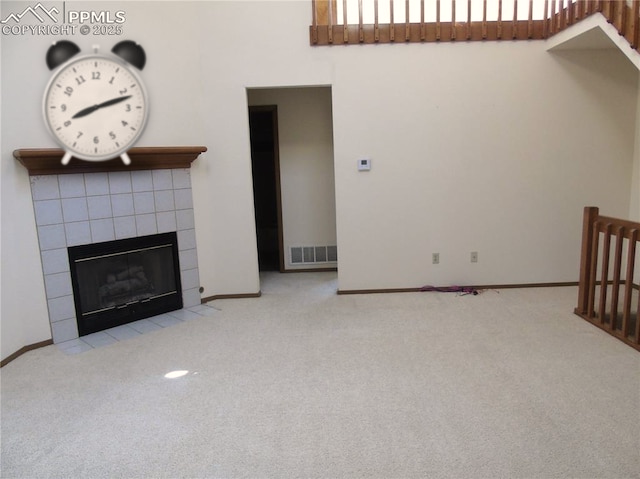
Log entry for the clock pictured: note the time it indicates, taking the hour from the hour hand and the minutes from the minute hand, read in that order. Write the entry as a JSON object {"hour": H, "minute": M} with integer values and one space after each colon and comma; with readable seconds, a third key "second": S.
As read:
{"hour": 8, "minute": 12}
